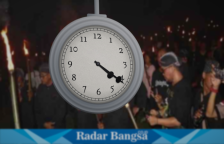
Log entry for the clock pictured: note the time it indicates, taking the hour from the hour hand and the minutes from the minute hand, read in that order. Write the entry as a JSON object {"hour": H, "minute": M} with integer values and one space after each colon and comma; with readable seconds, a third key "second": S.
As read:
{"hour": 4, "minute": 21}
